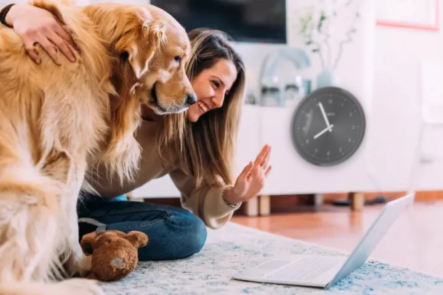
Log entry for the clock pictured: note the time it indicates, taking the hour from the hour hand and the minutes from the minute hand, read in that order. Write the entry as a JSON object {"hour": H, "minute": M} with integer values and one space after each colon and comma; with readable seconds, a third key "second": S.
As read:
{"hour": 7, "minute": 56}
